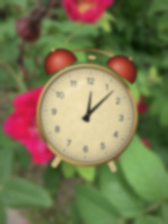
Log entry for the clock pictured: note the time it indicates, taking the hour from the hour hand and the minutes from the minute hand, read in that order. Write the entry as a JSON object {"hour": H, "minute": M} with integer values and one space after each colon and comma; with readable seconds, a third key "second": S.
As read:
{"hour": 12, "minute": 7}
